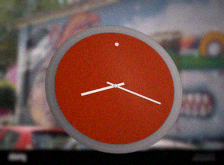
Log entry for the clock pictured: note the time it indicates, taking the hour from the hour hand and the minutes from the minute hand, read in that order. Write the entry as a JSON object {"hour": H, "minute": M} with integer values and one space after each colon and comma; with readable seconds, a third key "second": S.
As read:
{"hour": 8, "minute": 18}
